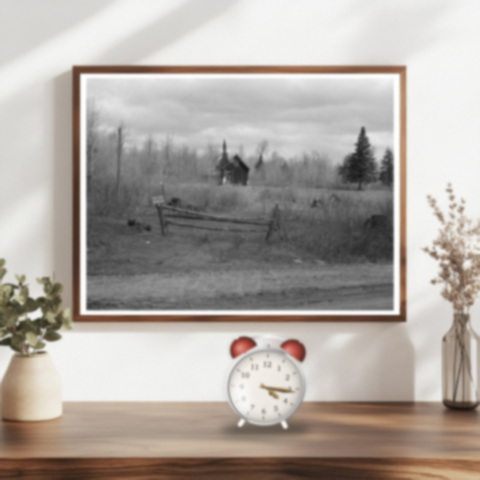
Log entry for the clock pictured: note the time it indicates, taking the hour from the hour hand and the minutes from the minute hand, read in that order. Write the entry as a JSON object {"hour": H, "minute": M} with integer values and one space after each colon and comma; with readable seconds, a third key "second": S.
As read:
{"hour": 4, "minute": 16}
